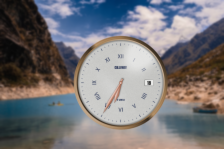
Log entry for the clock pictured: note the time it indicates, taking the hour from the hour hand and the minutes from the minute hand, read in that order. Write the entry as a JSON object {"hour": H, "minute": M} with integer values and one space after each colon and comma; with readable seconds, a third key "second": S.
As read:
{"hour": 6, "minute": 35}
